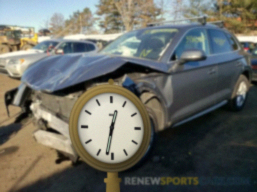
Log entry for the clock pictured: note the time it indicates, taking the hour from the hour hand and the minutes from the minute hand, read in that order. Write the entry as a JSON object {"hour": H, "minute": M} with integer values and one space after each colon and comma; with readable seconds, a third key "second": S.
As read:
{"hour": 12, "minute": 32}
